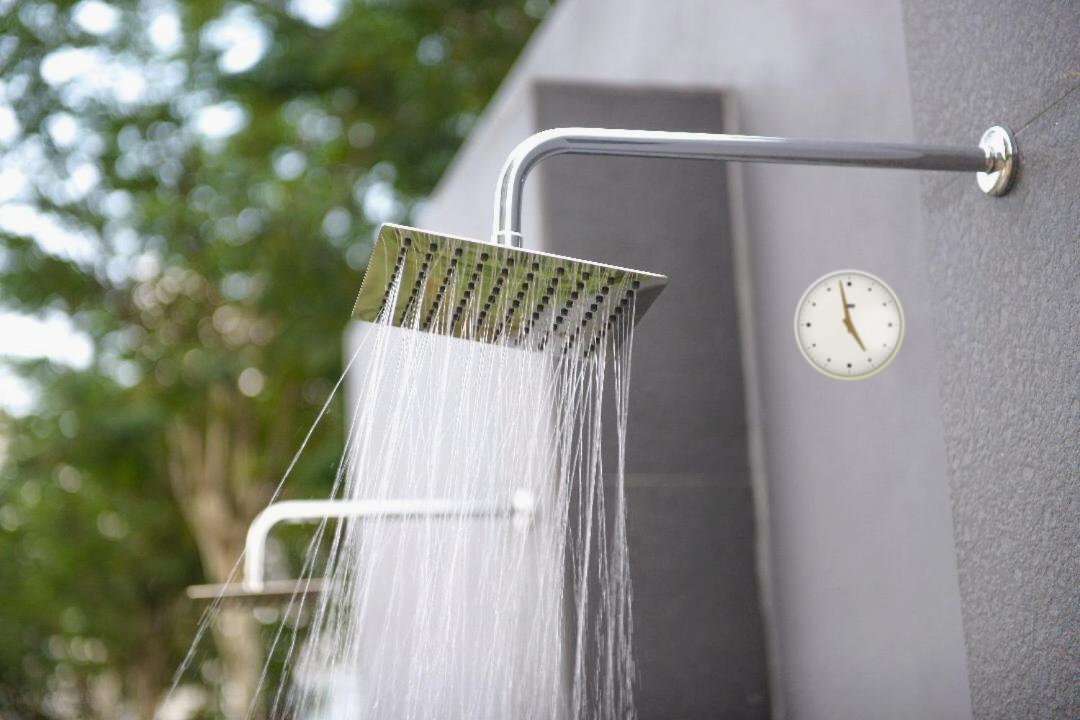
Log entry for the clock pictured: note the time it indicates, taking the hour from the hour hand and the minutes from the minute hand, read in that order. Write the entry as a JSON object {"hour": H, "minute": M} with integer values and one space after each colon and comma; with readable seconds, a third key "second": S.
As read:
{"hour": 4, "minute": 58}
